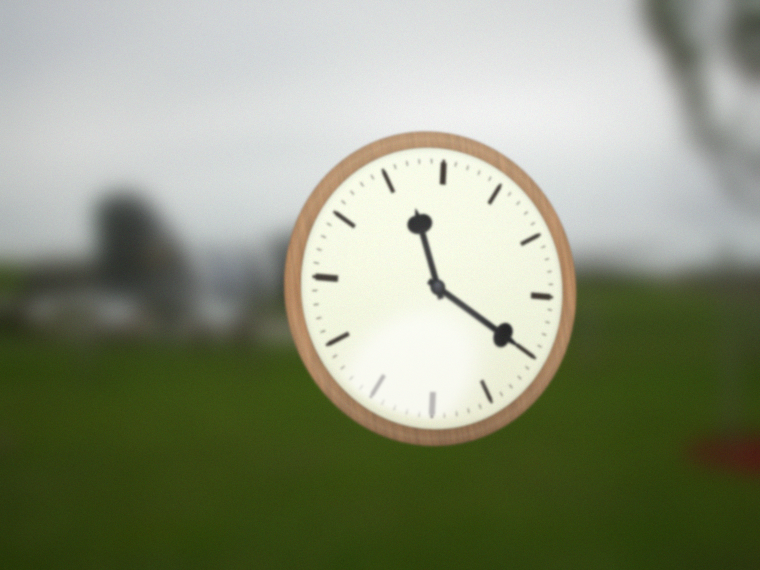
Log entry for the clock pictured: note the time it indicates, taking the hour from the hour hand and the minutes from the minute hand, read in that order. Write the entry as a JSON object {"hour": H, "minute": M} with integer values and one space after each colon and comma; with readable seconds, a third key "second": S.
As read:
{"hour": 11, "minute": 20}
